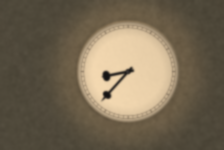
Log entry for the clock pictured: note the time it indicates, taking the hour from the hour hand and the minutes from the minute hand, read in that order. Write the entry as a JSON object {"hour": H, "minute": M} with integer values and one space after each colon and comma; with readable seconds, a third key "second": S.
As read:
{"hour": 8, "minute": 37}
